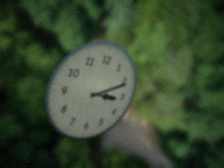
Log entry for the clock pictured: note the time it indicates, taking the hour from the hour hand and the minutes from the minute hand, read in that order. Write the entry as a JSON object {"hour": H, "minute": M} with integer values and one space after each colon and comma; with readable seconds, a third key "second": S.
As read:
{"hour": 3, "minute": 11}
